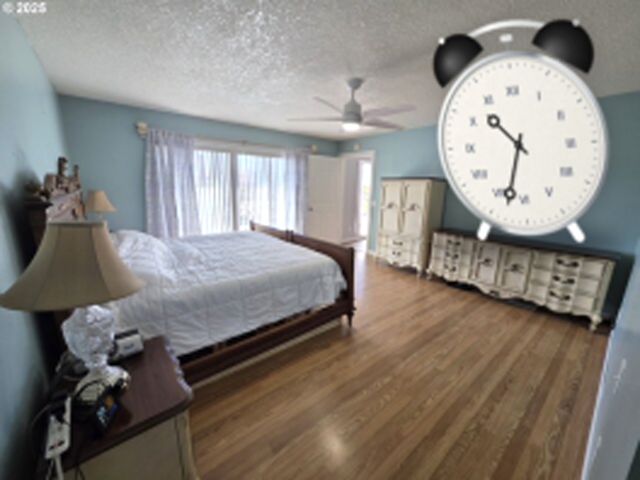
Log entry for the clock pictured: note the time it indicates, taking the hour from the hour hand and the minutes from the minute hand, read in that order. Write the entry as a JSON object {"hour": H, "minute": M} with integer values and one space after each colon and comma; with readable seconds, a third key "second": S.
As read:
{"hour": 10, "minute": 33}
